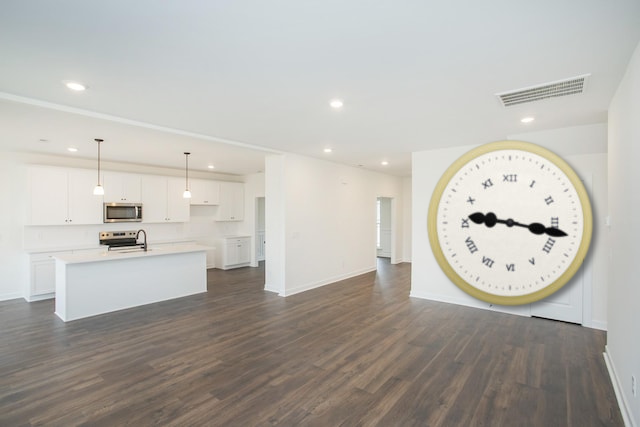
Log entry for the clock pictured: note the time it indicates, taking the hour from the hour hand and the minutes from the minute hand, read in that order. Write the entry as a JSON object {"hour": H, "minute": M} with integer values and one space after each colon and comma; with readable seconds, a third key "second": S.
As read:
{"hour": 9, "minute": 17}
